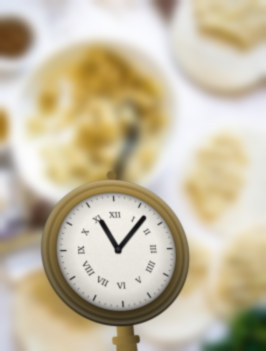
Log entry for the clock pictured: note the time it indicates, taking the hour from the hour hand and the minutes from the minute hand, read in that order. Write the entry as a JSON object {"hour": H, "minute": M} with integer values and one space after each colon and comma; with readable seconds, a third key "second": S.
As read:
{"hour": 11, "minute": 7}
